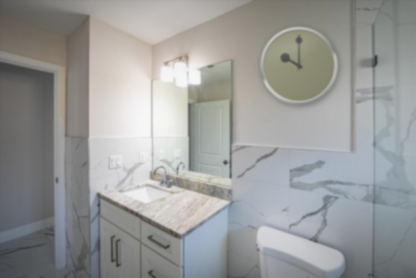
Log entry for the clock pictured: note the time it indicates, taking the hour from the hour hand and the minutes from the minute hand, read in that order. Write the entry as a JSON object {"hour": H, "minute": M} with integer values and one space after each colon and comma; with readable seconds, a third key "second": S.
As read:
{"hour": 10, "minute": 0}
